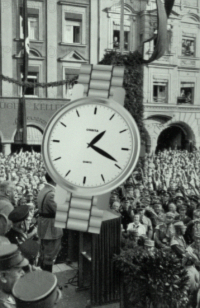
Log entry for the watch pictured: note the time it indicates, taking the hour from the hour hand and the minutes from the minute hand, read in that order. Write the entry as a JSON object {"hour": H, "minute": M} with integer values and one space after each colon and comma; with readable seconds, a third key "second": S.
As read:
{"hour": 1, "minute": 19}
